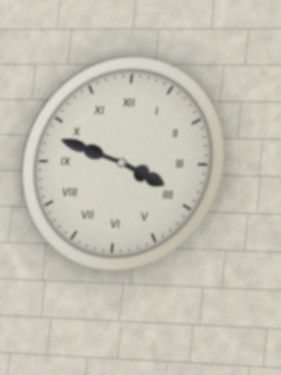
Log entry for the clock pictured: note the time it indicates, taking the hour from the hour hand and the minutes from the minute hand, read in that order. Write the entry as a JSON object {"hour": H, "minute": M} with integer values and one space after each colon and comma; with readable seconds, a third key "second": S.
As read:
{"hour": 3, "minute": 48}
